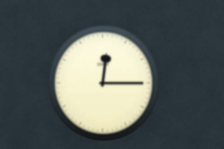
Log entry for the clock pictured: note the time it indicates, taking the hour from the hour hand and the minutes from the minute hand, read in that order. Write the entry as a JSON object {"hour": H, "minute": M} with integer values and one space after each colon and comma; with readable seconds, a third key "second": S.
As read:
{"hour": 12, "minute": 15}
